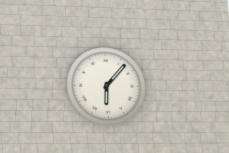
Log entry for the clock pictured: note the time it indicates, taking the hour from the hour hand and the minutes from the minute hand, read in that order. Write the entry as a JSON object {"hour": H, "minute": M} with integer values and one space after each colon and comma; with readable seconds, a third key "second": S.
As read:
{"hour": 6, "minute": 7}
